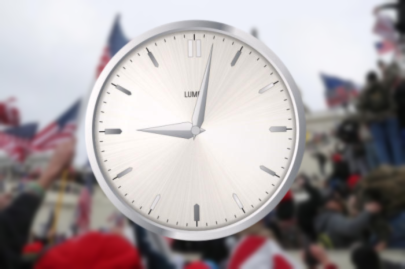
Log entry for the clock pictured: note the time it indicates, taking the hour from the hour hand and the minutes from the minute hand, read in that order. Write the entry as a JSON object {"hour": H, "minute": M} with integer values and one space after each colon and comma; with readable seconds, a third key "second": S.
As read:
{"hour": 9, "minute": 2}
